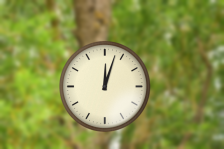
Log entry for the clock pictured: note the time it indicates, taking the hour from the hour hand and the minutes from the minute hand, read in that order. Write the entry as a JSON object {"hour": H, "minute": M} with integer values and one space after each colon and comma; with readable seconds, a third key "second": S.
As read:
{"hour": 12, "minute": 3}
